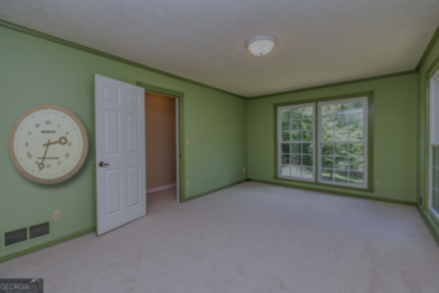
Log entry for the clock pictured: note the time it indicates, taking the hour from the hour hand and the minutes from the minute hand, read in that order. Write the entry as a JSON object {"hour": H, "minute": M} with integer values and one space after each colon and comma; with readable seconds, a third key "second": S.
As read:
{"hour": 2, "minute": 33}
